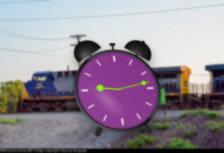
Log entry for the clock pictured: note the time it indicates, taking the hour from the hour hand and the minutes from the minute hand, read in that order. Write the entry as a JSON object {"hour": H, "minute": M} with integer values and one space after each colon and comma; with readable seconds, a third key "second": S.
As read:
{"hour": 9, "minute": 13}
